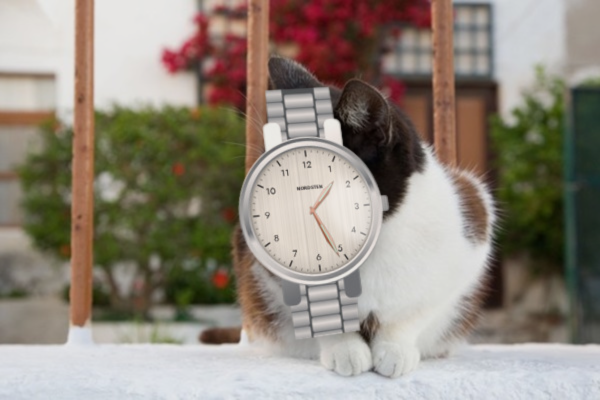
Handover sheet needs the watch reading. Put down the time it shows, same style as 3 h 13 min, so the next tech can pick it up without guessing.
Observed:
1 h 26 min
